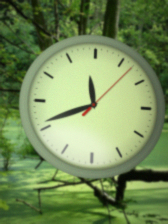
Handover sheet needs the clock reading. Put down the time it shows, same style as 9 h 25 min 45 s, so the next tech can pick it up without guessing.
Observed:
11 h 41 min 07 s
